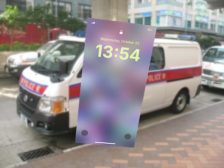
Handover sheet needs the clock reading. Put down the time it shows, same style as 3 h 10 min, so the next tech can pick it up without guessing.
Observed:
13 h 54 min
